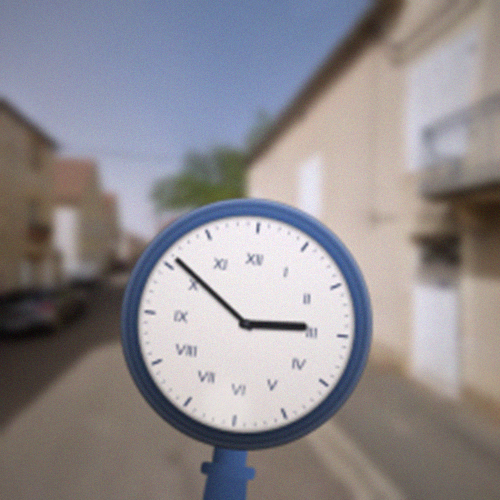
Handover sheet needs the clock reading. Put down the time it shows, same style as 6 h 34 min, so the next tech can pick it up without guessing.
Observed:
2 h 51 min
